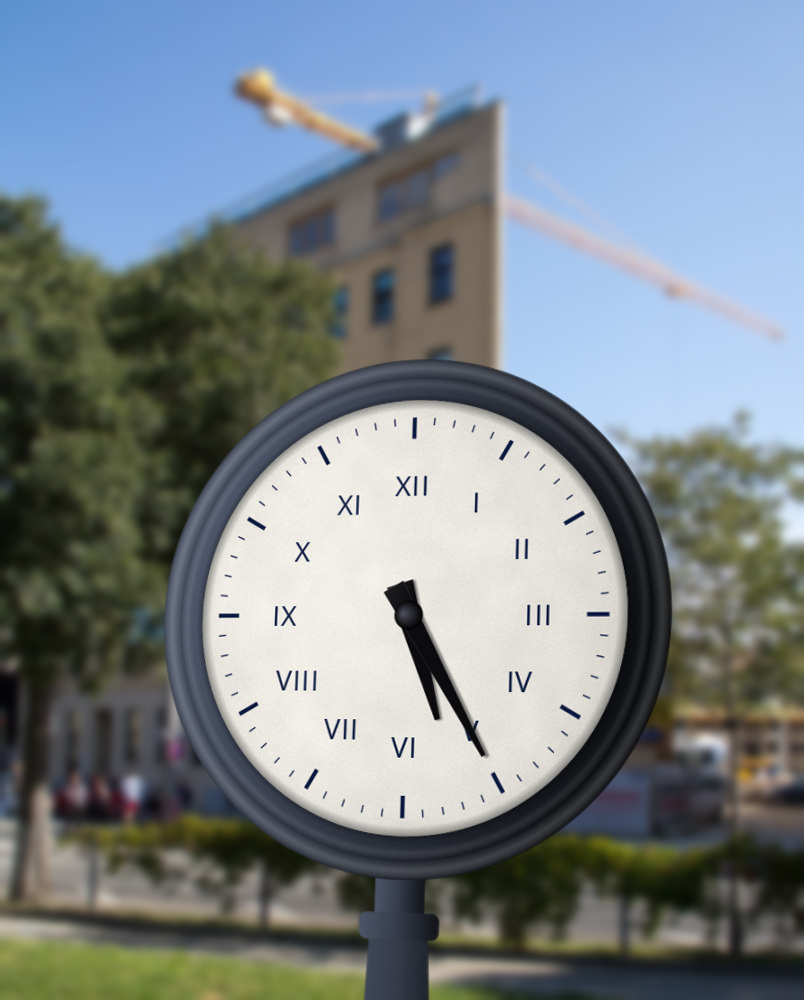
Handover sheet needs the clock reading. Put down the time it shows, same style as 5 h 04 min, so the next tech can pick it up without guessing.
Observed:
5 h 25 min
